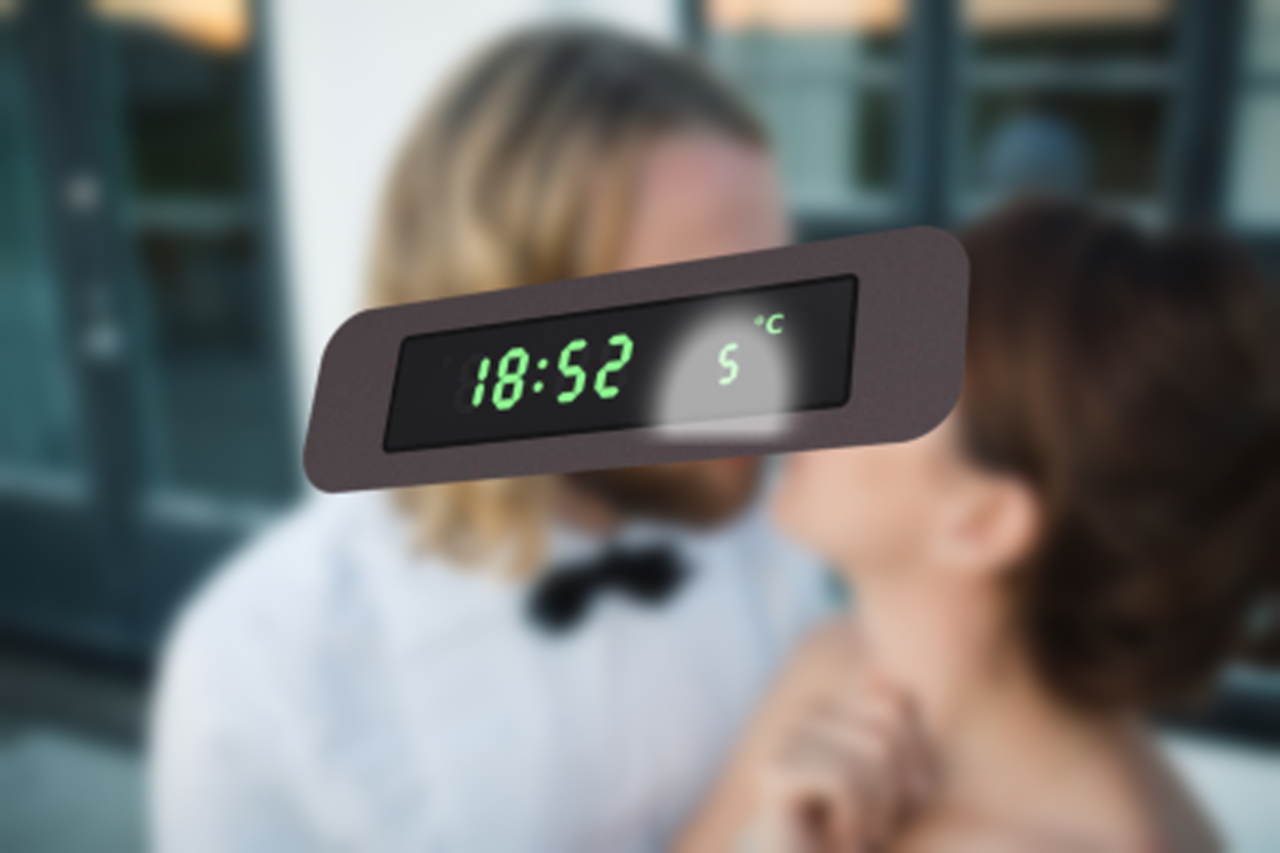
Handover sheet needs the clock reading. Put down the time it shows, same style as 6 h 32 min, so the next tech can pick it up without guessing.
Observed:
18 h 52 min
